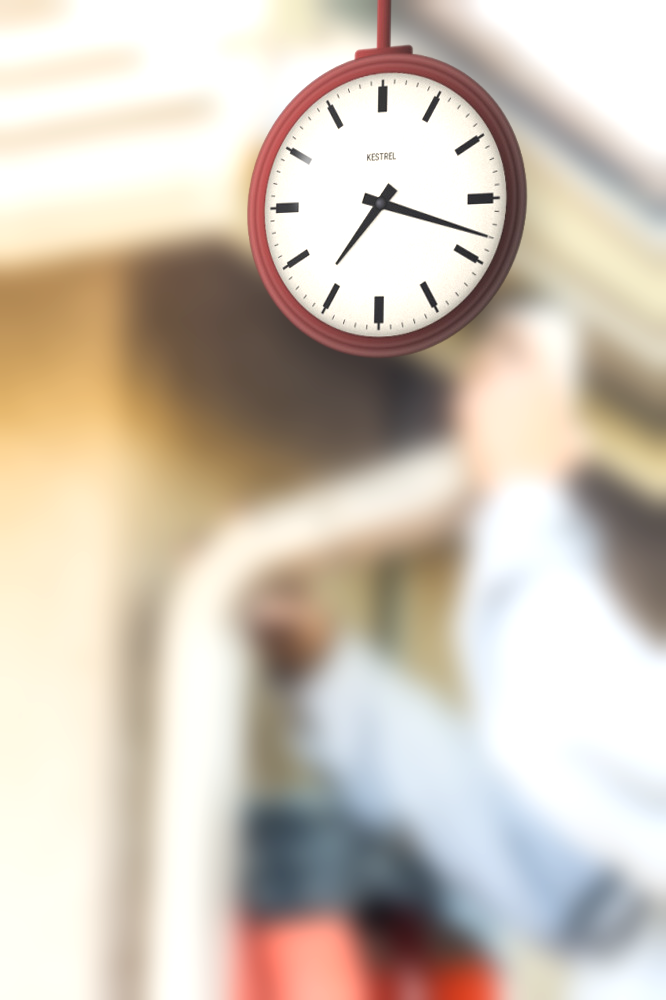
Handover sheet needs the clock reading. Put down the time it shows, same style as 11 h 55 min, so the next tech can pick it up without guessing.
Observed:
7 h 18 min
